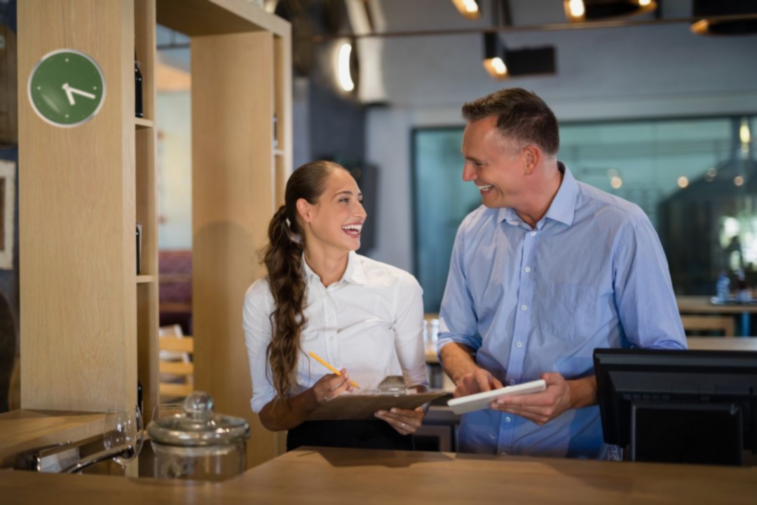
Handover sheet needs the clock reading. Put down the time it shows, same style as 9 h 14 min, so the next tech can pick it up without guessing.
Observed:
5 h 18 min
